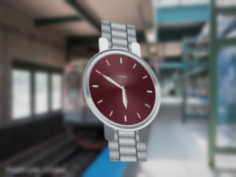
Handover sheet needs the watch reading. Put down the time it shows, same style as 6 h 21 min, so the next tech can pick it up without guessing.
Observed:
5 h 50 min
